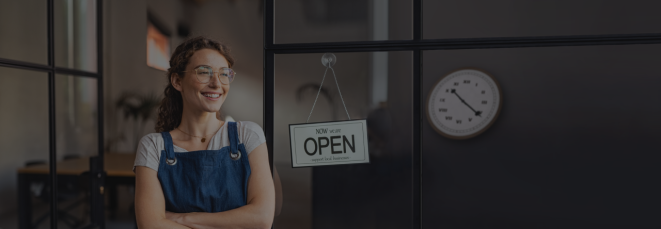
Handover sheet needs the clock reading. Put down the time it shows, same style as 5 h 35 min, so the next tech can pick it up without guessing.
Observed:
10 h 21 min
